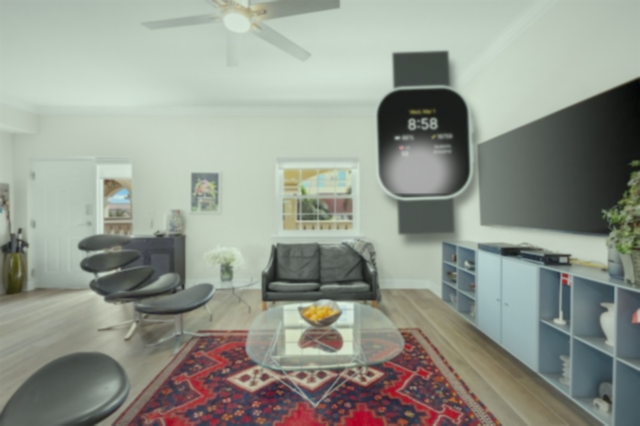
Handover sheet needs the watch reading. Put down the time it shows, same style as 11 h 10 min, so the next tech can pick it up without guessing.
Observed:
8 h 58 min
